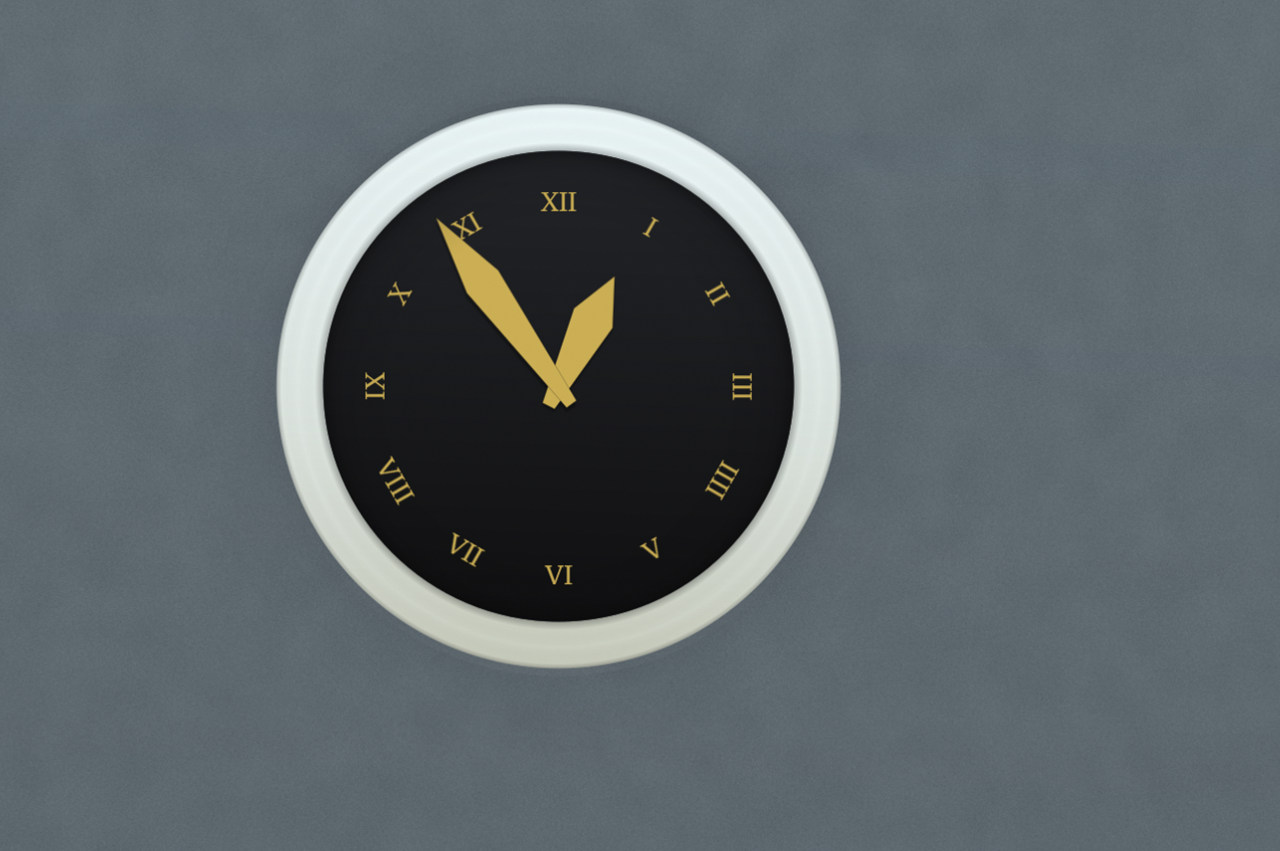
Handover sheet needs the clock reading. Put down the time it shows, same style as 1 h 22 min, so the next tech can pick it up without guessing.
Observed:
12 h 54 min
